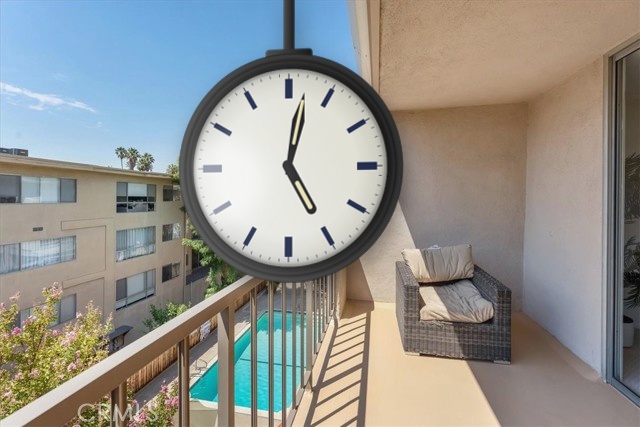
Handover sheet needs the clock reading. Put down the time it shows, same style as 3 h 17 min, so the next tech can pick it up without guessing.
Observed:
5 h 02 min
